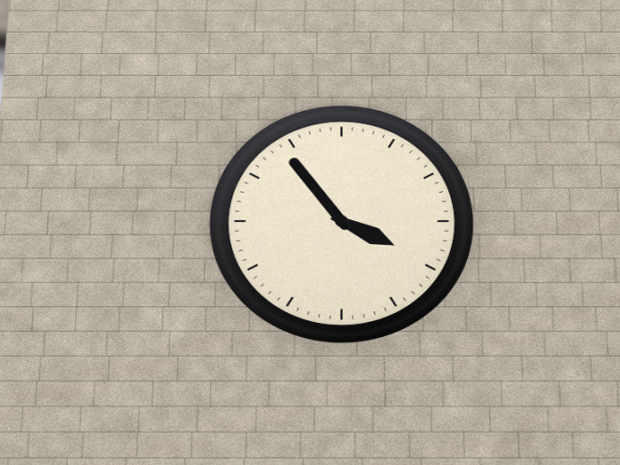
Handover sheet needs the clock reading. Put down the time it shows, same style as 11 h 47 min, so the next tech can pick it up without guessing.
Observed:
3 h 54 min
